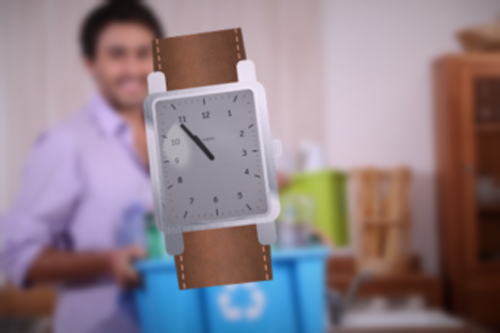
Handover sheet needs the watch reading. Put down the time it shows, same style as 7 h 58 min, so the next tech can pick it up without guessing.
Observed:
10 h 54 min
